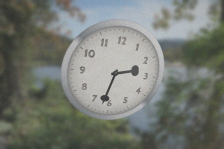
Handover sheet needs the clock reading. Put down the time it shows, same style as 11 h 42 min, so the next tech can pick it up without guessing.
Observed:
2 h 32 min
